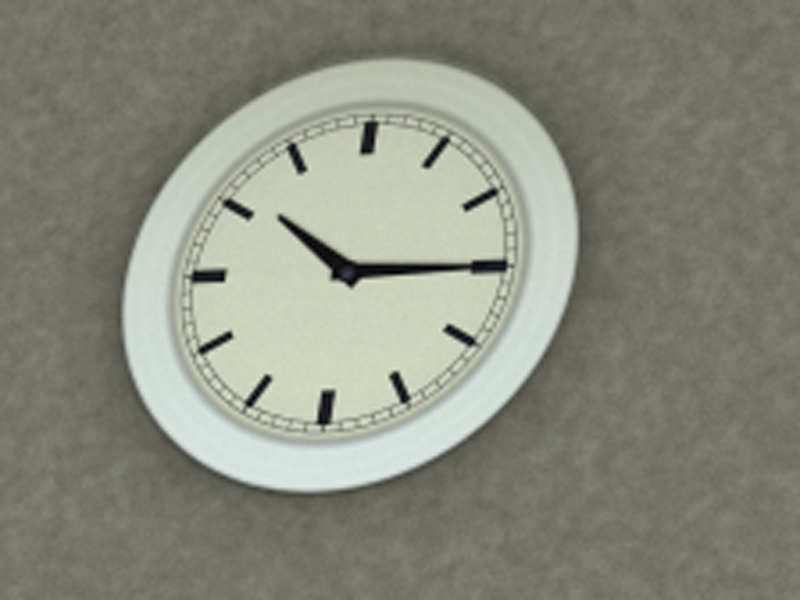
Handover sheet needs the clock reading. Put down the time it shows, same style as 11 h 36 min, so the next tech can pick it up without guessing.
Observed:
10 h 15 min
